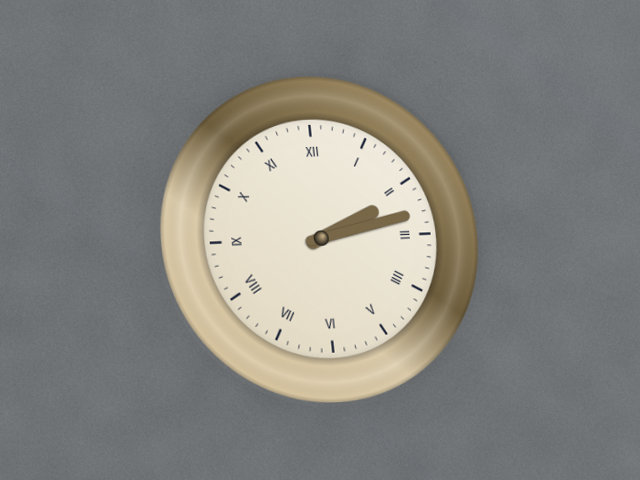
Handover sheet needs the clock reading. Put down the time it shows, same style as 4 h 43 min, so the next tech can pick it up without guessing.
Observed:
2 h 13 min
